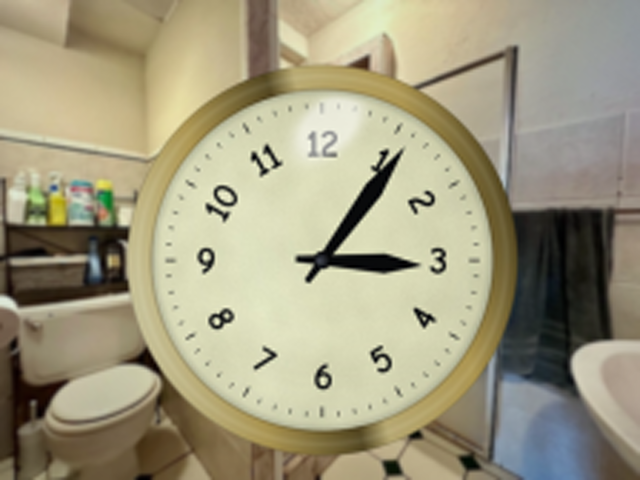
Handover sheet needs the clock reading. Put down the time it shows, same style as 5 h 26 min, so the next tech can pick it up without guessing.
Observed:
3 h 06 min
